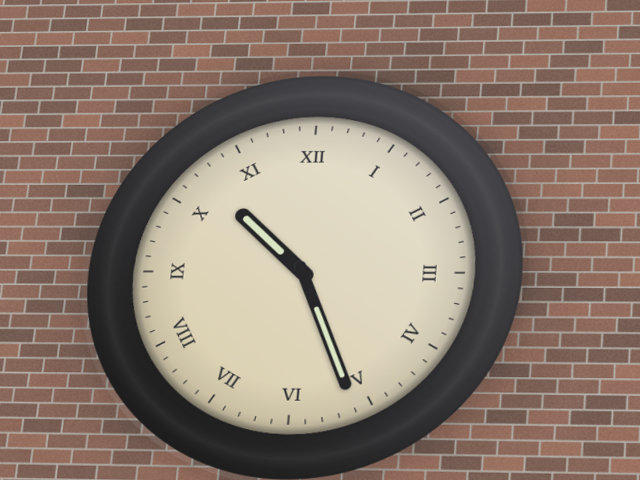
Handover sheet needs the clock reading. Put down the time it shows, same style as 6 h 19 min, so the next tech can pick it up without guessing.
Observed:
10 h 26 min
